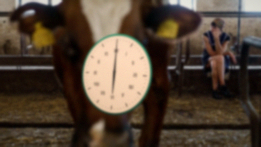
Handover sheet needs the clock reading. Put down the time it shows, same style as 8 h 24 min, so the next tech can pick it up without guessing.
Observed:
6 h 00 min
